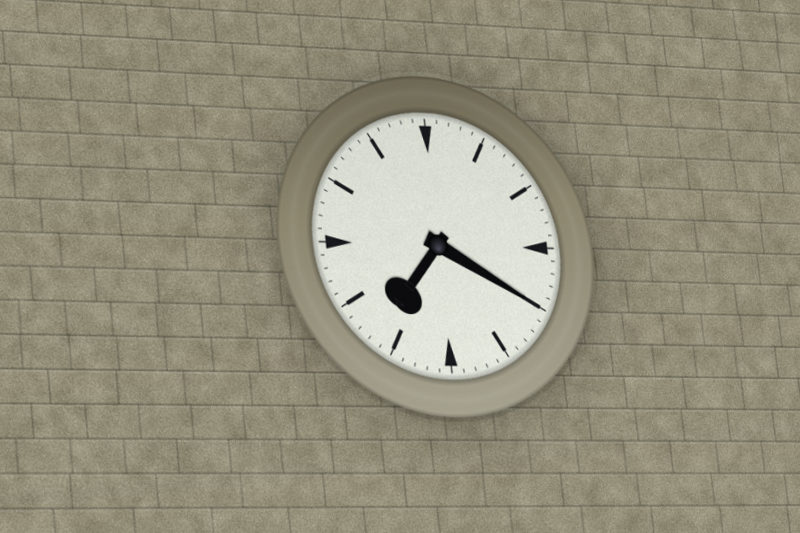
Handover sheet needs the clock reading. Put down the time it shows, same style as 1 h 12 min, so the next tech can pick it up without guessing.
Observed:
7 h 20 min
